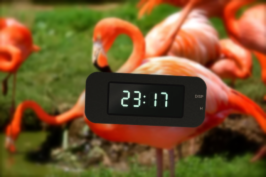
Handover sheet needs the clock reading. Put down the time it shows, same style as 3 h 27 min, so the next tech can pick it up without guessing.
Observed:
23 h 17 min
